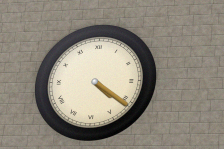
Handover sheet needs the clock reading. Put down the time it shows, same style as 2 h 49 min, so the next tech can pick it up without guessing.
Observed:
4 h 21 min
